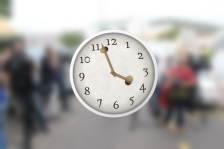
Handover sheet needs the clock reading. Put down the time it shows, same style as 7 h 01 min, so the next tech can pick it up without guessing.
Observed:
3 h 57 min
